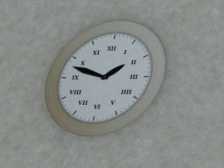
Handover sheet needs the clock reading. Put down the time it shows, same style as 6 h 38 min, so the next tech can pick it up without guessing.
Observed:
1 h 48 min
